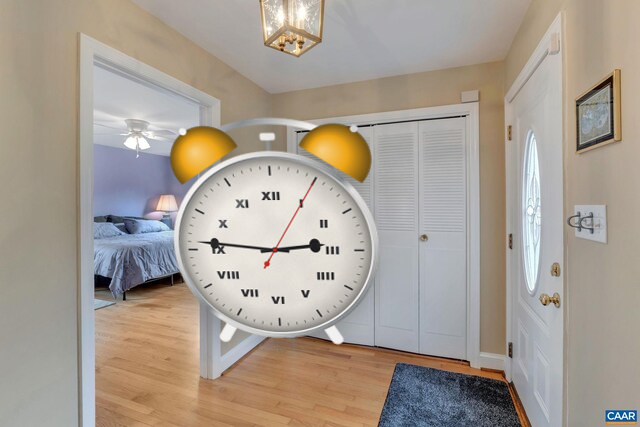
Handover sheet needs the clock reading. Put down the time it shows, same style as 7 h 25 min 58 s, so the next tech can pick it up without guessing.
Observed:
2 h 46 min 05 s
